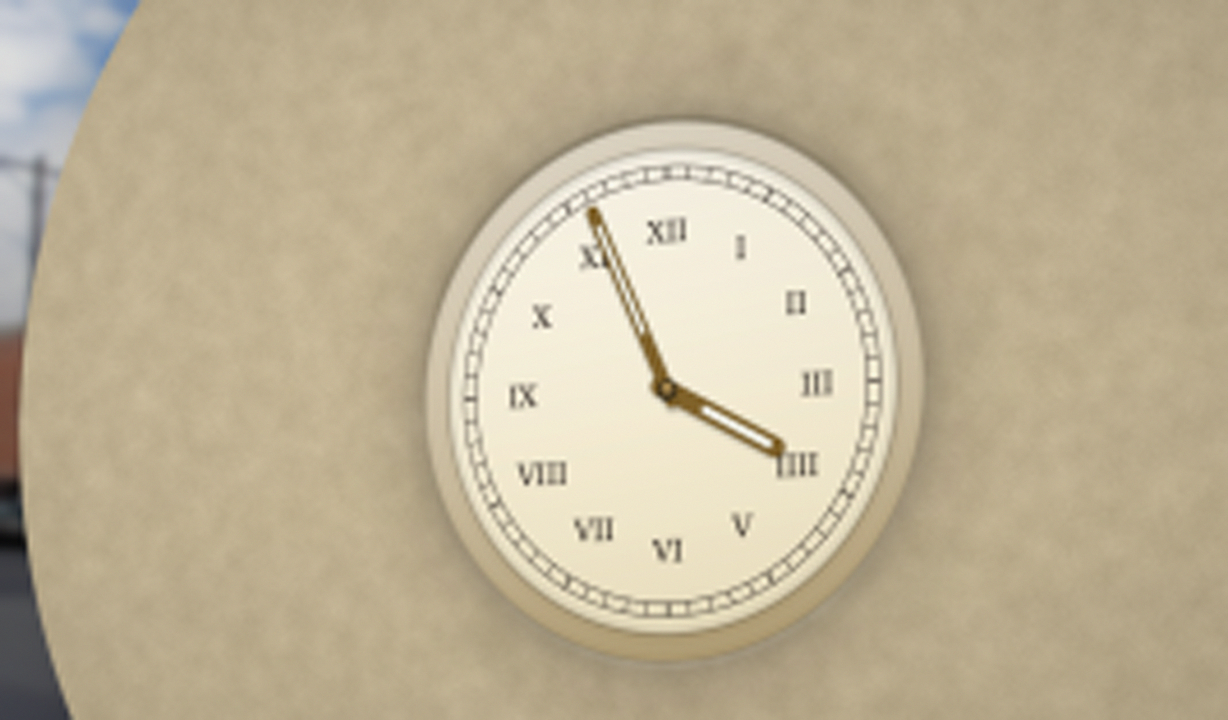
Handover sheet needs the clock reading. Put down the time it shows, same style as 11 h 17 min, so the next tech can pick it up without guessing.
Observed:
3 h 56 min
